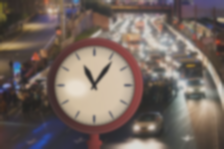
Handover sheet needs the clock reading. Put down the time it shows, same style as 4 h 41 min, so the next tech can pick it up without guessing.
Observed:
11 h 06 min
